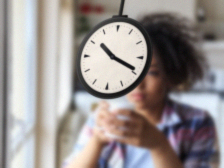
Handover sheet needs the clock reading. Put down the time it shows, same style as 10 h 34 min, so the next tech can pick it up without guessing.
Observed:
10 h 19 min
